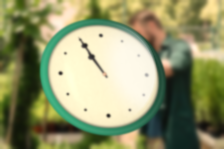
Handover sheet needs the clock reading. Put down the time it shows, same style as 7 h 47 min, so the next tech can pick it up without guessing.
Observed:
10 h 55 min
